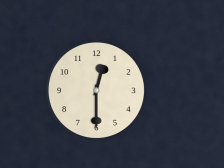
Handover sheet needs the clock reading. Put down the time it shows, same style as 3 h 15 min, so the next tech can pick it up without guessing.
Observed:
12 h 30 min
